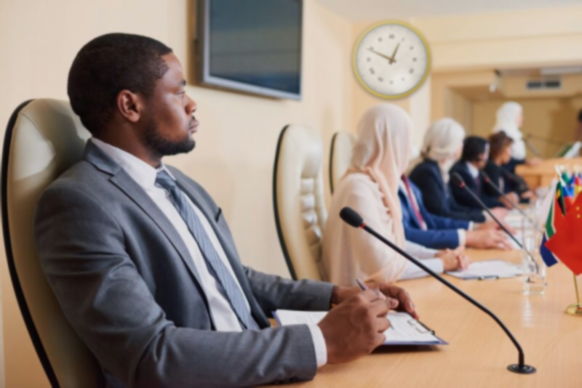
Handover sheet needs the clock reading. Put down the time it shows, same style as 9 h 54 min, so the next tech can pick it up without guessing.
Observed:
12 h 49 min
